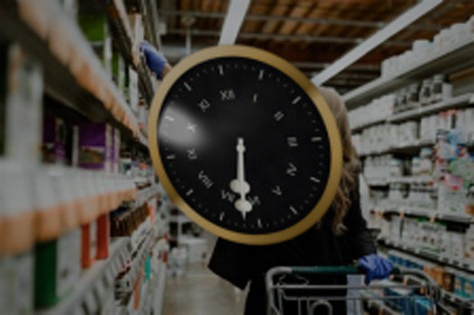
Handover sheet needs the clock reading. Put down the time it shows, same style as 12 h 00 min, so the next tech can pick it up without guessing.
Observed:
6 h 32 min
